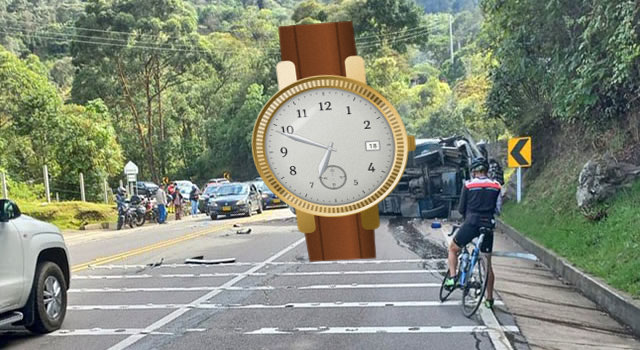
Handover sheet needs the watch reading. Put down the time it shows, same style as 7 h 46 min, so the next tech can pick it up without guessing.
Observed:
6 h 49 min
